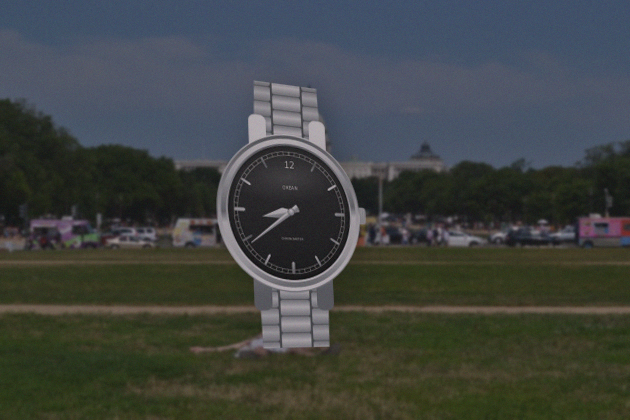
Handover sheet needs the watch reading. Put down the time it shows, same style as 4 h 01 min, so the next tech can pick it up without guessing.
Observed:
8 h 39 min
